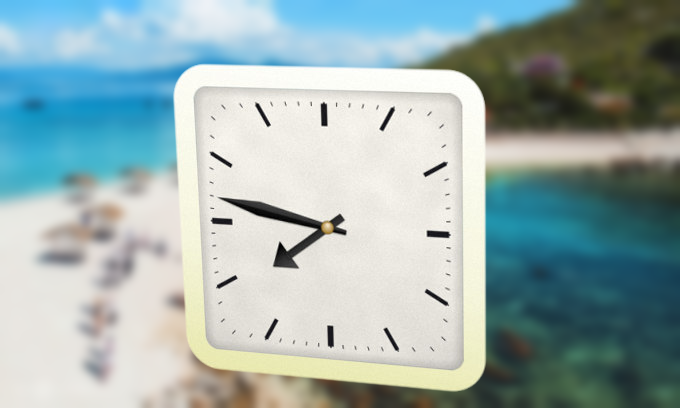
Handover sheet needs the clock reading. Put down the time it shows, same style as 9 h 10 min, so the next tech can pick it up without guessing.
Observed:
7 h 47 min
